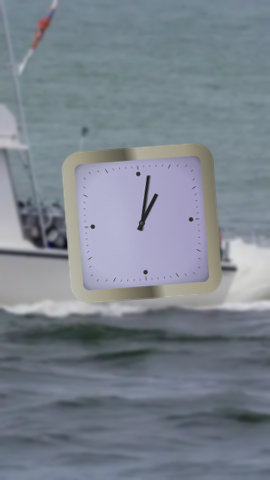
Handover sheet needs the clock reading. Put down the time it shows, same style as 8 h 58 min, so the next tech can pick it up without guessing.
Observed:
1 h 02 min
